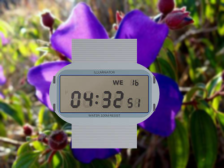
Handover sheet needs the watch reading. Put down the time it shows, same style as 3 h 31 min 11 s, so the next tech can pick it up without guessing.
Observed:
4 h 32 min 51 s
